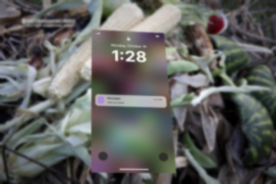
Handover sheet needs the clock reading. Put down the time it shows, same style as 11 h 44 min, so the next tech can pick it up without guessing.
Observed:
1 h 28 min
